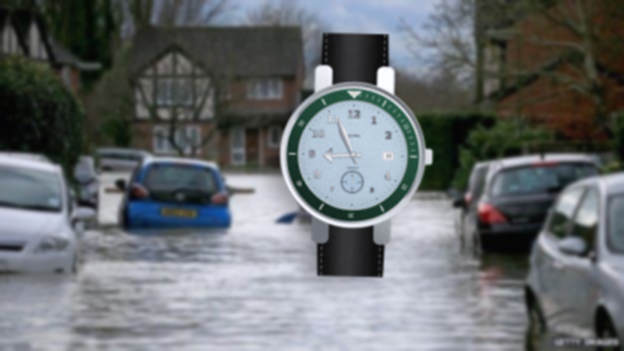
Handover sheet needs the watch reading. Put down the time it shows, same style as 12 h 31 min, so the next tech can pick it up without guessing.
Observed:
8 h 56 min
